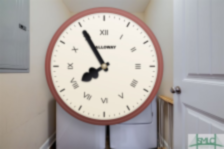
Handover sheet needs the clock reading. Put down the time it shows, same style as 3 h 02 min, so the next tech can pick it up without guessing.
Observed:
7 h 55 min
